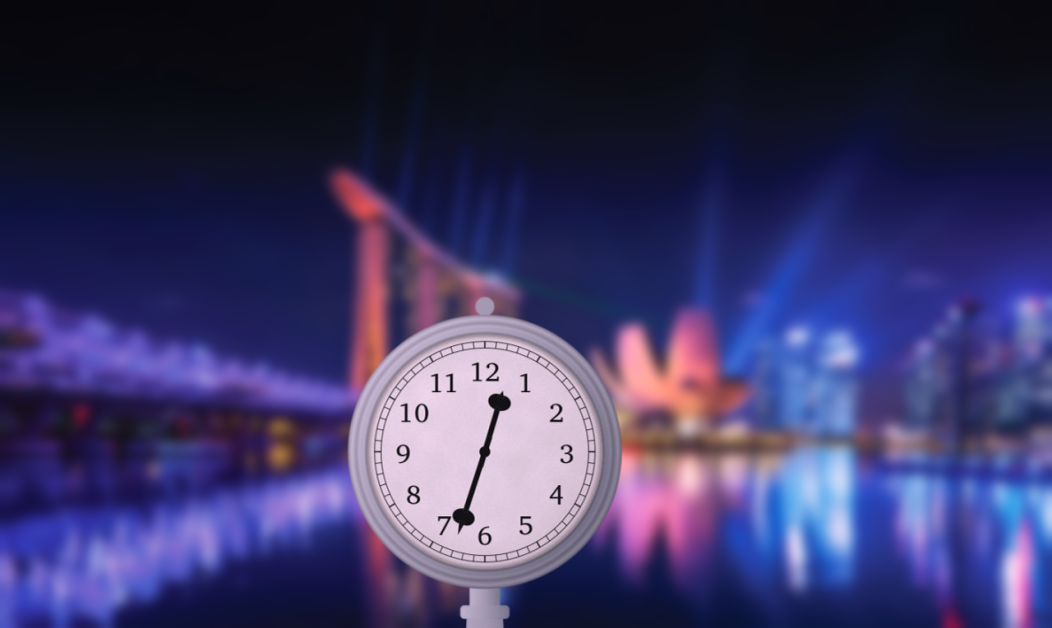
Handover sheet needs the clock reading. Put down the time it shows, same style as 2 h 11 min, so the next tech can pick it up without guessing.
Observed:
12 h 33 min
